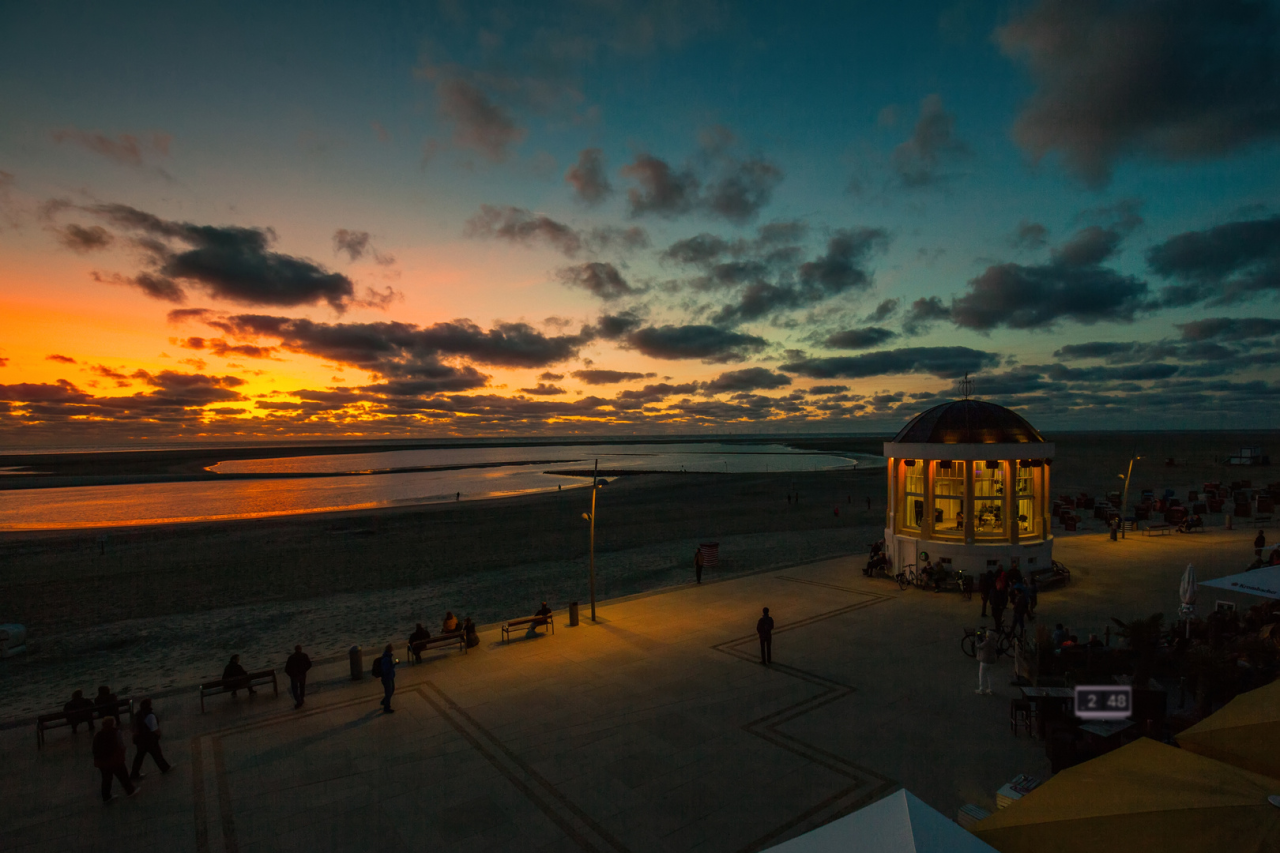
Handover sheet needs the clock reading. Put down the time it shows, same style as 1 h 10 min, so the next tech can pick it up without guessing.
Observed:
2 h 48 min
